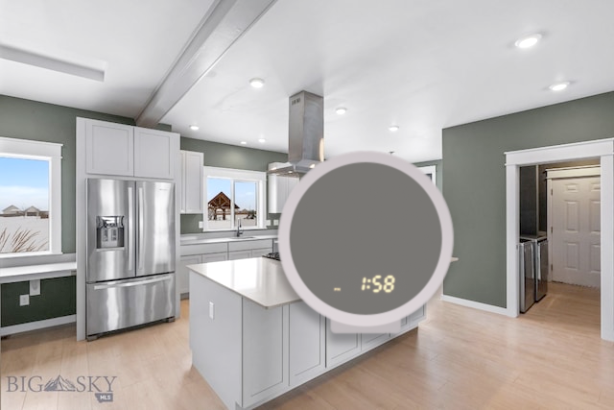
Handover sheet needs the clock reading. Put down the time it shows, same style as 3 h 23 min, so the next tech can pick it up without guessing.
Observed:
1 h 58 min
